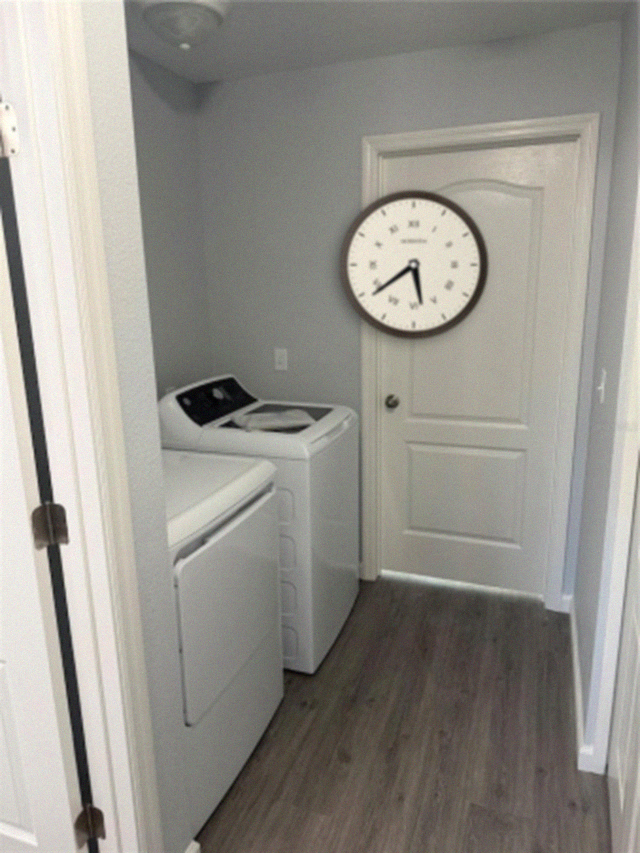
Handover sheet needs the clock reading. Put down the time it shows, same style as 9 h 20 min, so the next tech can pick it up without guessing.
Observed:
5 h 39 min
